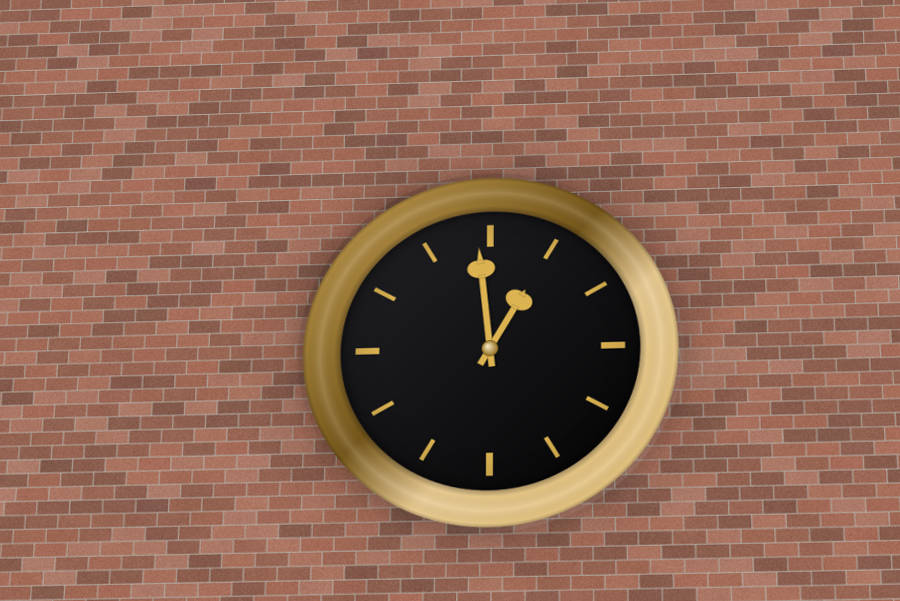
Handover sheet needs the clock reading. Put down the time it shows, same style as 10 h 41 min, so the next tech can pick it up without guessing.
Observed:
12 h 59 min
